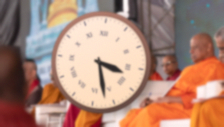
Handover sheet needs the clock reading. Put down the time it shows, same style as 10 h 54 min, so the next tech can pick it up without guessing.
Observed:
3 h 27 min
